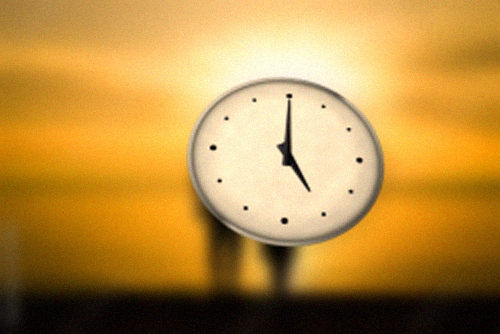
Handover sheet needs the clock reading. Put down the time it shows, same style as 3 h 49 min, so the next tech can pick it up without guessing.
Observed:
5 h 00 min
